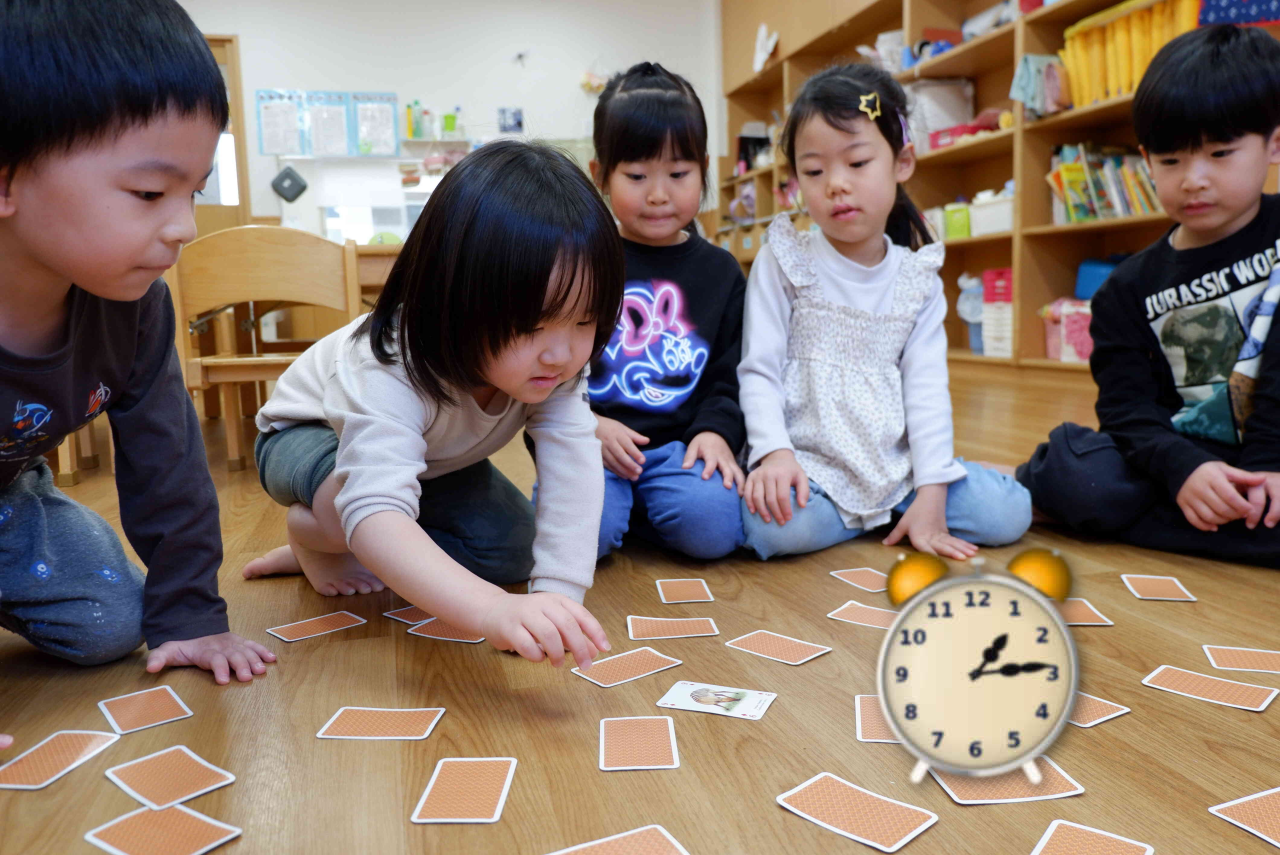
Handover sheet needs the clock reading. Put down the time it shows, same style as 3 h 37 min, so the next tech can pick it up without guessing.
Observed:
1 h 14 min
